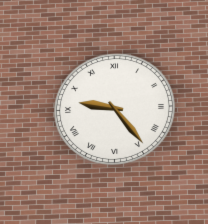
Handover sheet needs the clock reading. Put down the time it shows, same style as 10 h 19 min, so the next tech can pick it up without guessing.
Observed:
9 h 24 min
